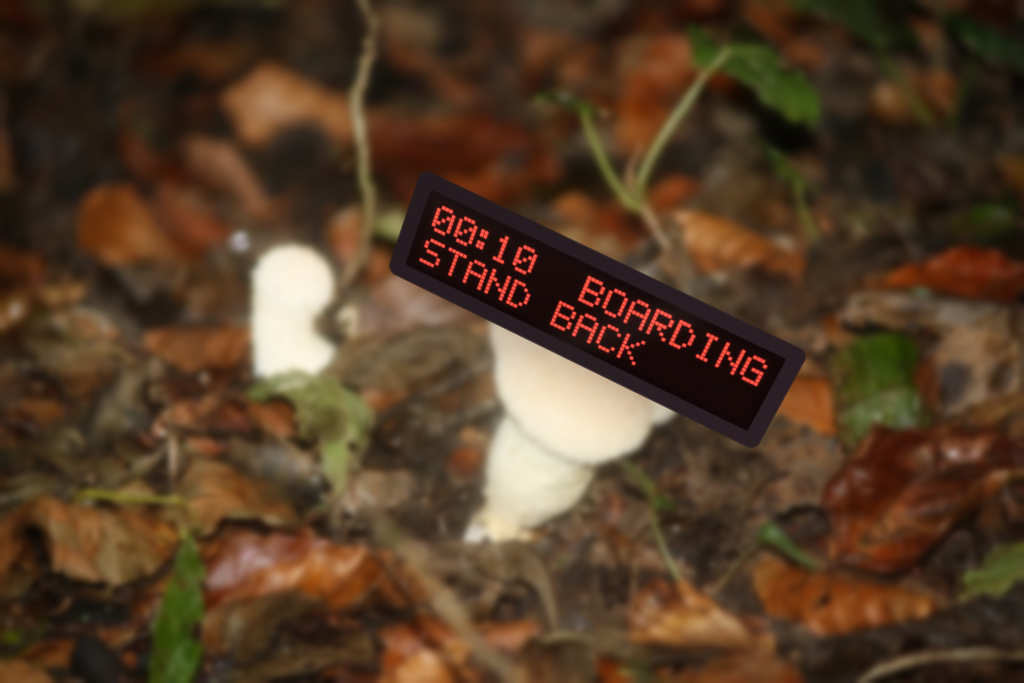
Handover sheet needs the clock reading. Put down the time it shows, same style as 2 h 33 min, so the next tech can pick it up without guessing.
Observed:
0 h 10 min
